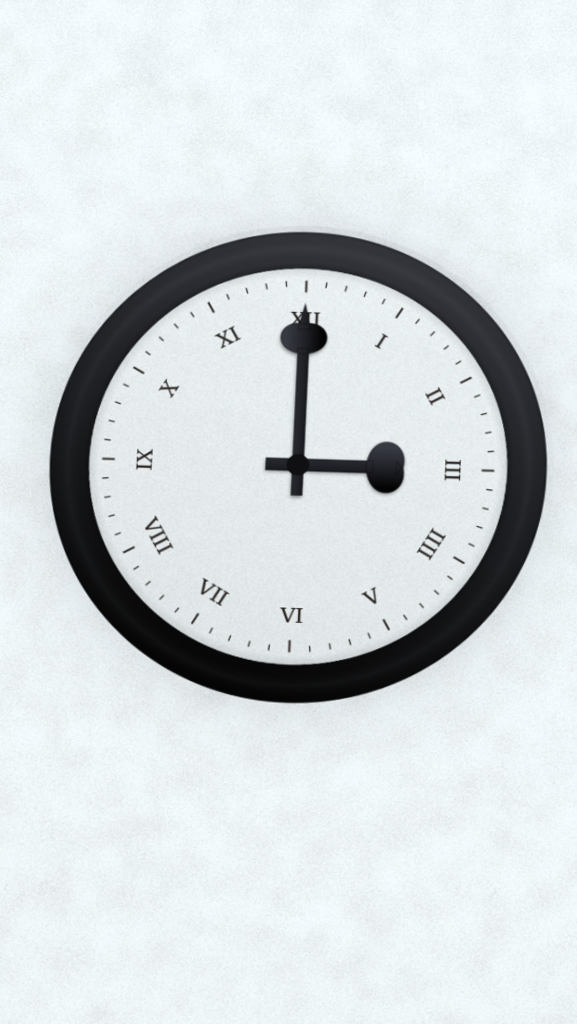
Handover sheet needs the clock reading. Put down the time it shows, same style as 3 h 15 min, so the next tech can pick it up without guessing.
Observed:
3 h 00 min
